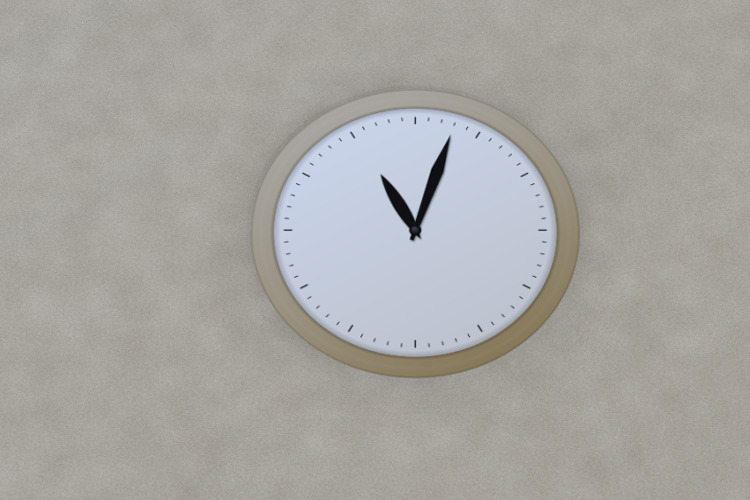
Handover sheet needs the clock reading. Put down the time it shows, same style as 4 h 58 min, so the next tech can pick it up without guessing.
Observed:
11 h 03 min
